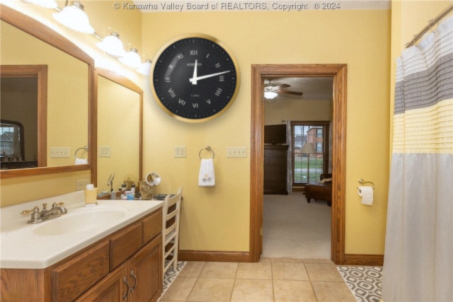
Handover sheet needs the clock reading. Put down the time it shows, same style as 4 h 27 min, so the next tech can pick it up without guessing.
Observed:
12 h 13 min
